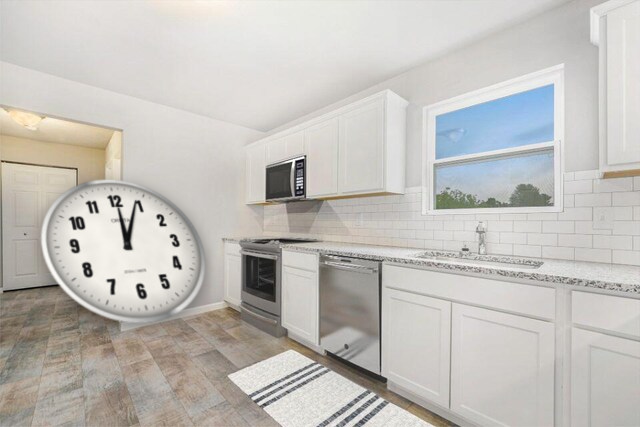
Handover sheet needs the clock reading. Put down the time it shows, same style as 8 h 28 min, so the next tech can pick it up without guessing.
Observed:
12 h 04 min
